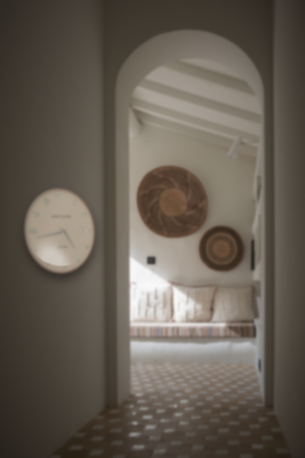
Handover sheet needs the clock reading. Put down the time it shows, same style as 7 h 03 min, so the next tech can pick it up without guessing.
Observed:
4 h 43 min
